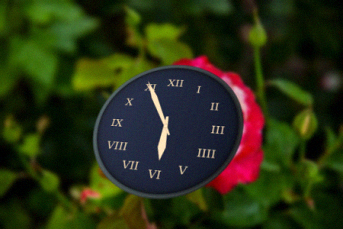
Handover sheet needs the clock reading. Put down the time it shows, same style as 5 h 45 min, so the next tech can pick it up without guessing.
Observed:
5 h 55 min
